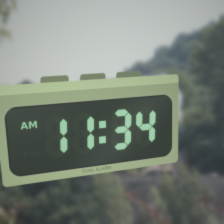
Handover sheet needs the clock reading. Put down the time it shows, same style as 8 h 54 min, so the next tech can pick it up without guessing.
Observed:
11 h 34 min
